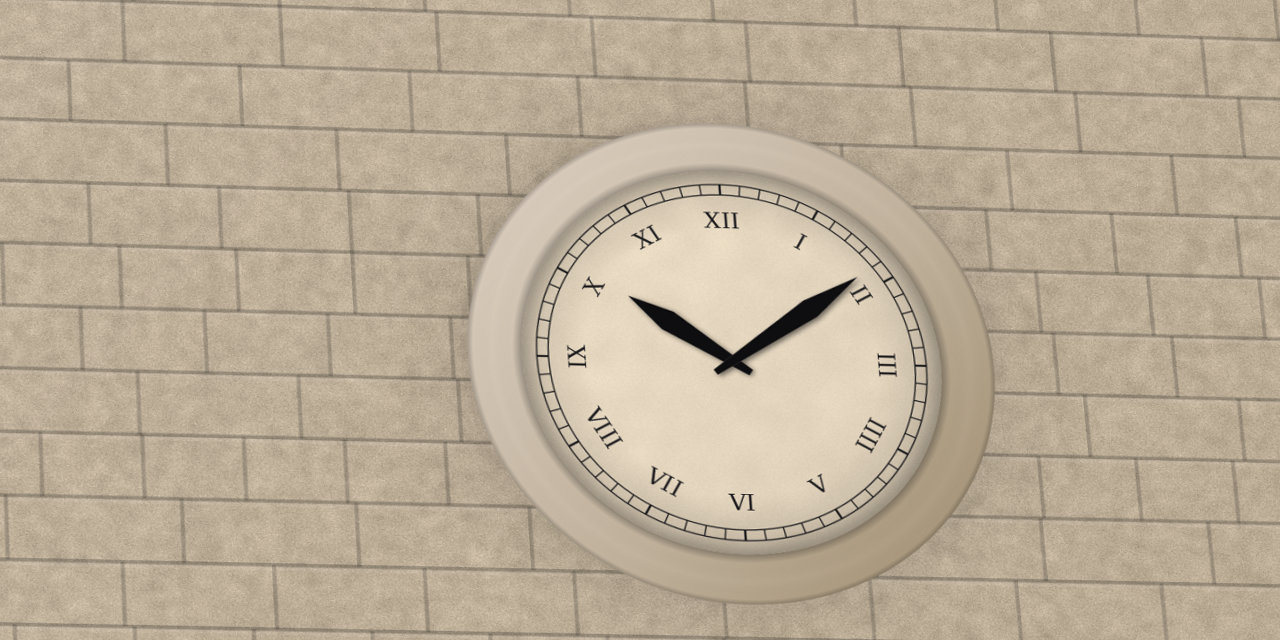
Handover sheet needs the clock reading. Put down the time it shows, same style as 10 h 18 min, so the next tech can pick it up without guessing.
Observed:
10 h 09 min
